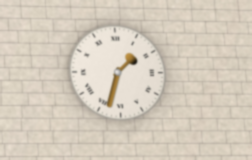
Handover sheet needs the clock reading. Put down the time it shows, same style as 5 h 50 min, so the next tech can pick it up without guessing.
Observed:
1 h 33 min
